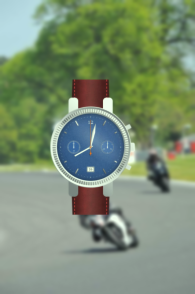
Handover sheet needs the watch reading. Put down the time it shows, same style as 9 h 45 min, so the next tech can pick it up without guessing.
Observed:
8 h 02 min
